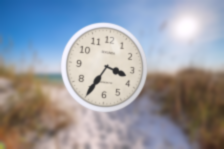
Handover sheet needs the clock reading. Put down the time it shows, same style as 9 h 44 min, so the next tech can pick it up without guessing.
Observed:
3 h 35 min
